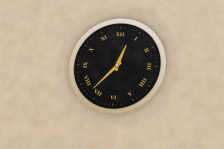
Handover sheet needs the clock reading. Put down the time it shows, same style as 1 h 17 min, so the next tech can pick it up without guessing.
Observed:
12 h 37 min
